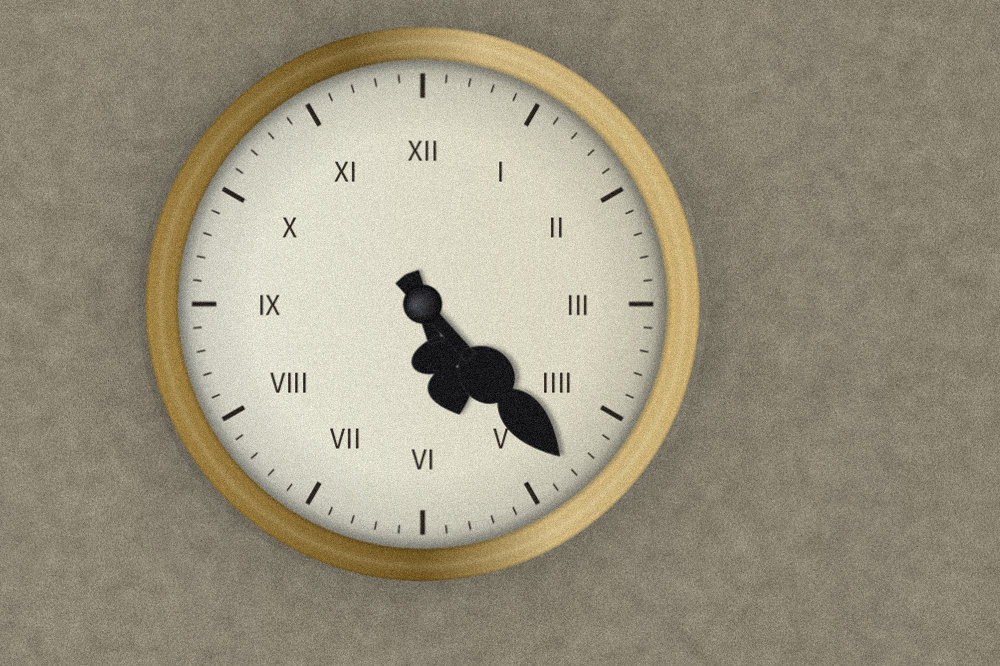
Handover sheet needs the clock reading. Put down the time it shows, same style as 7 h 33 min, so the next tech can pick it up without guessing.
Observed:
5 h 23 min
